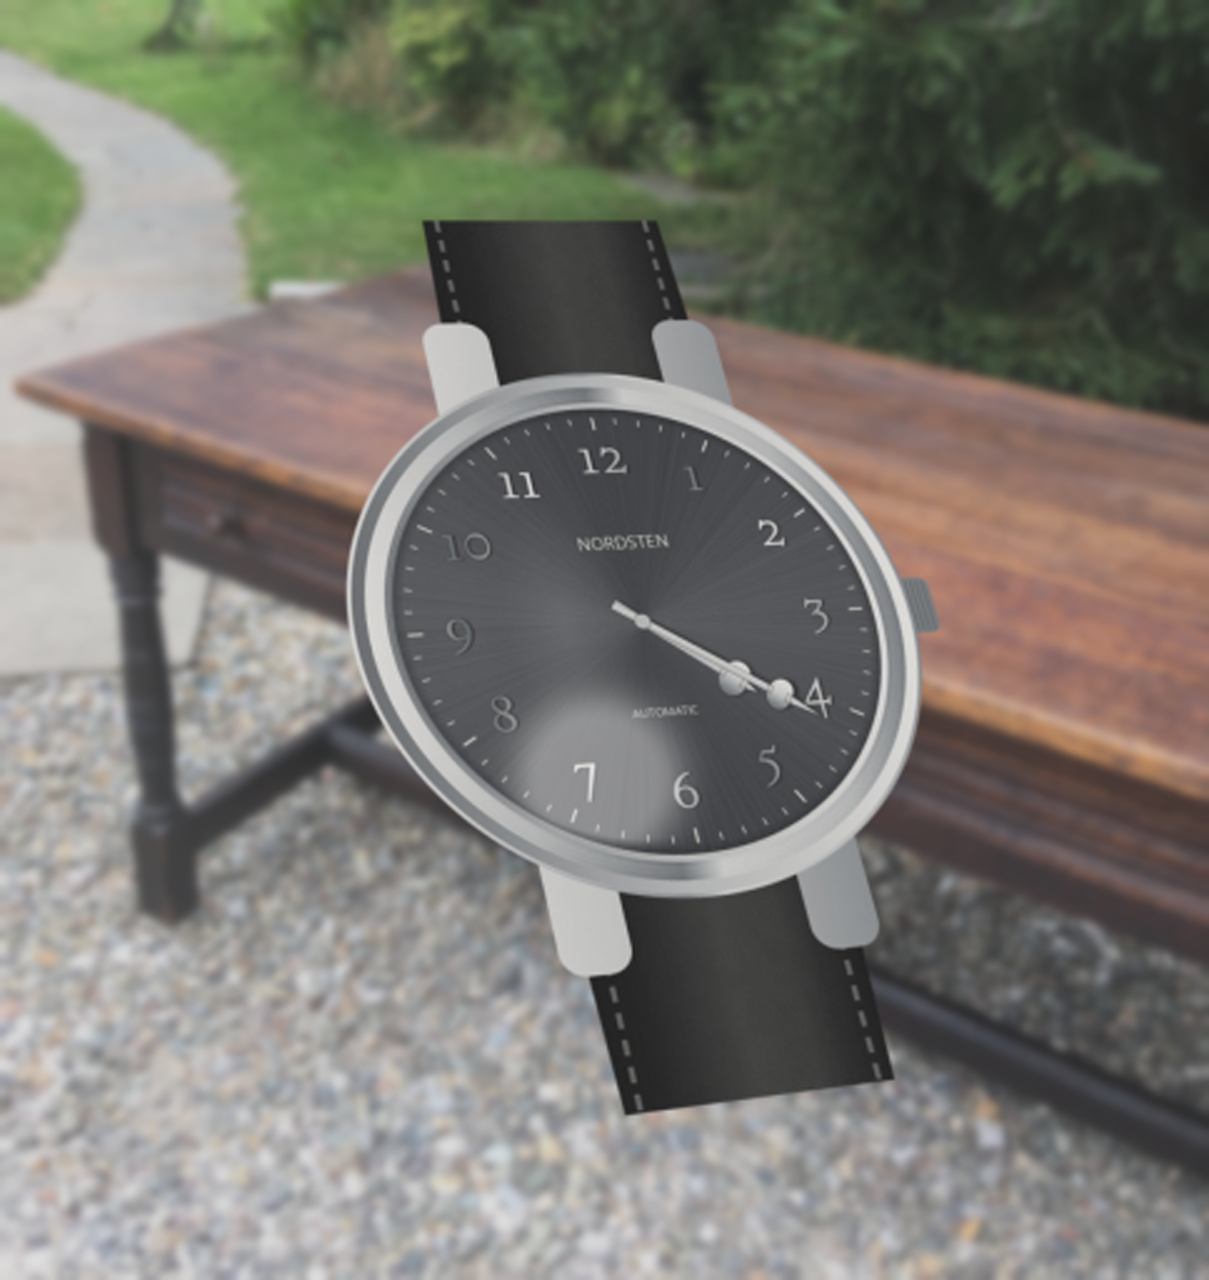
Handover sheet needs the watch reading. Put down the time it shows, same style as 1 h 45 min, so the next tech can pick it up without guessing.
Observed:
4 h 21 min
